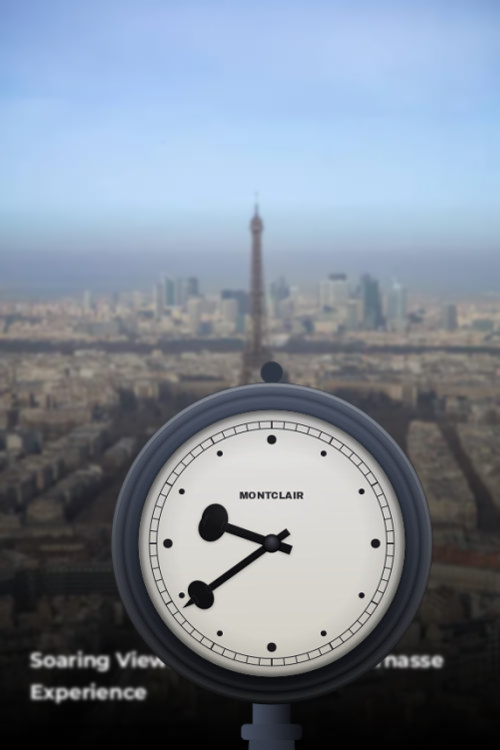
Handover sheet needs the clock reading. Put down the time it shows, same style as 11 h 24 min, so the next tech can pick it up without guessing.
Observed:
9 h 39 min
